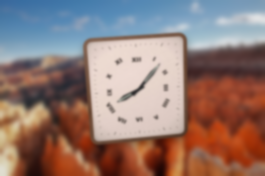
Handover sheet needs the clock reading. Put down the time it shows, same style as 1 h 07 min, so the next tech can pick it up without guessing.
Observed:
8 h 07 min
